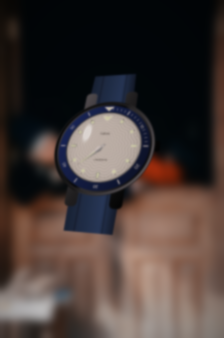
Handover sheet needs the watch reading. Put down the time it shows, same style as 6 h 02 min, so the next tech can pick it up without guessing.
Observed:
7 h 38 min
